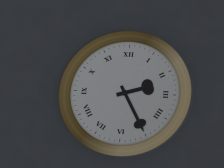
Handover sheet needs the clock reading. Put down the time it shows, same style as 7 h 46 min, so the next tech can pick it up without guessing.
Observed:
2 h 25 min
